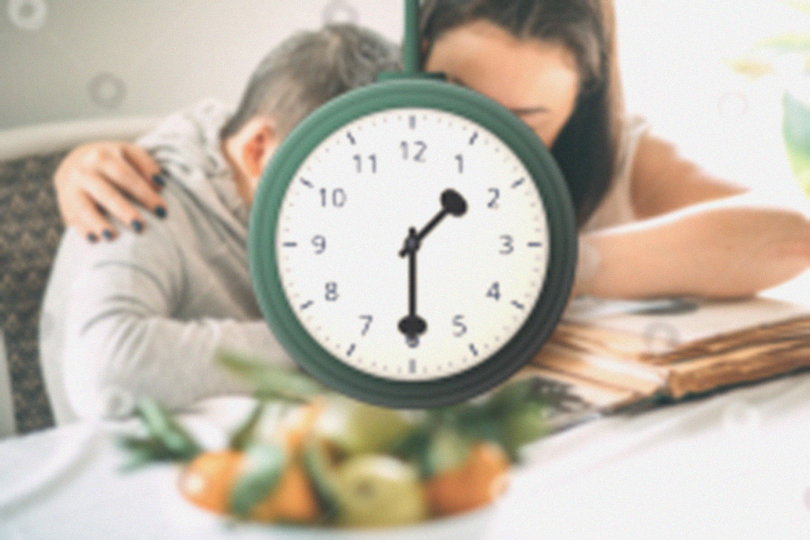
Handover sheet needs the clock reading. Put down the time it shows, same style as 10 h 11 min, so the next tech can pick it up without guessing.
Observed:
1 h 30 min
